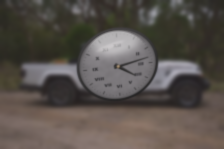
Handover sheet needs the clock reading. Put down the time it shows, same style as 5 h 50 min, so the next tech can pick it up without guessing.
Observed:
4 h 13 min
